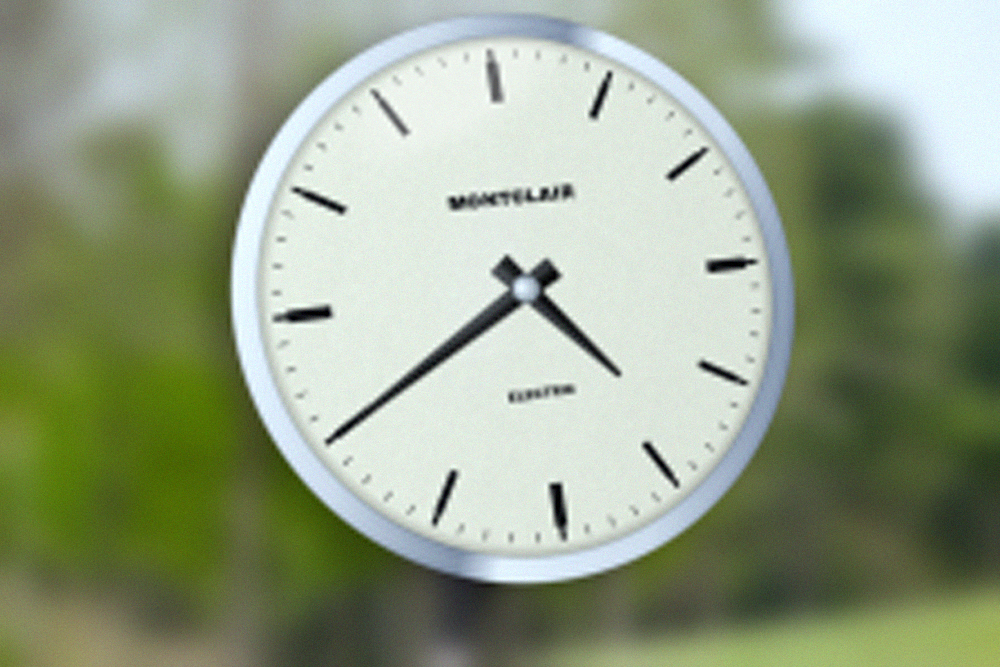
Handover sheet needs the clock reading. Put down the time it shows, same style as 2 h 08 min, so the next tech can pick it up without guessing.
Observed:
4 h 40 min
